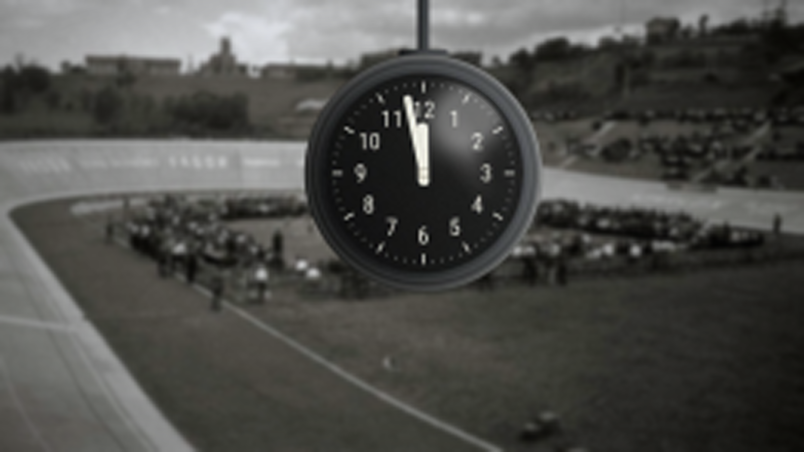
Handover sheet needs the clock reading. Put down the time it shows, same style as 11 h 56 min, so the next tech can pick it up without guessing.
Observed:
11 h 58 min
